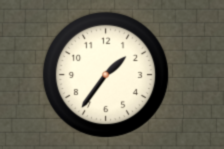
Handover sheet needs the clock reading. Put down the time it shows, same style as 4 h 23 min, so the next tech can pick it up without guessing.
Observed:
1 h 36 min
